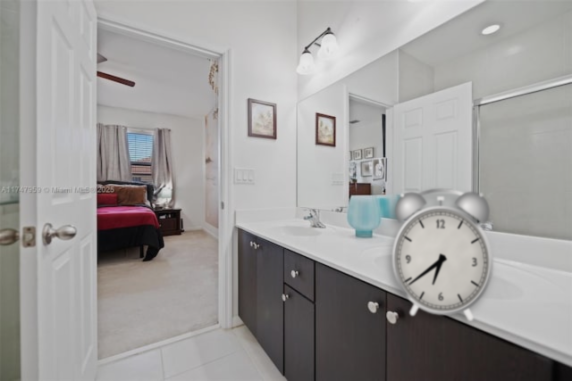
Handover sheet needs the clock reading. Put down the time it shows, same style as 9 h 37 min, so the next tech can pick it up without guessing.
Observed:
6 h 39 min
